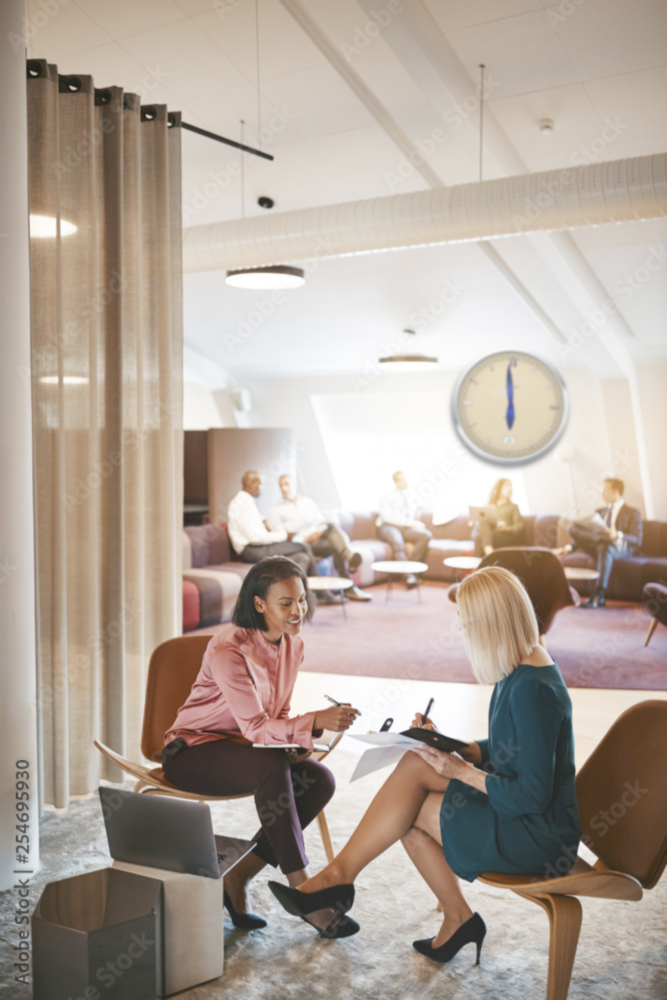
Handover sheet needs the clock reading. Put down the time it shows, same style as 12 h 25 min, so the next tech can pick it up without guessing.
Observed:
5 h 59 min
